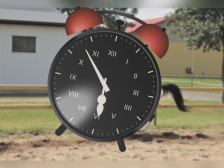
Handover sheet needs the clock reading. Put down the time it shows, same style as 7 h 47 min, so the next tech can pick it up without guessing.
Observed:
5 h 53 min
